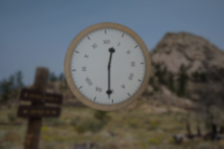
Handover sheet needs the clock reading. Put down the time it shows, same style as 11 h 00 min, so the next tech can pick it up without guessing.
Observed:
12 h 31 min
